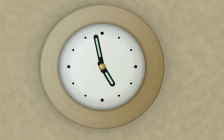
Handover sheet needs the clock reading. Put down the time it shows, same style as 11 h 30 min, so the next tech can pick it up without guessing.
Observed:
4 h 58 min
